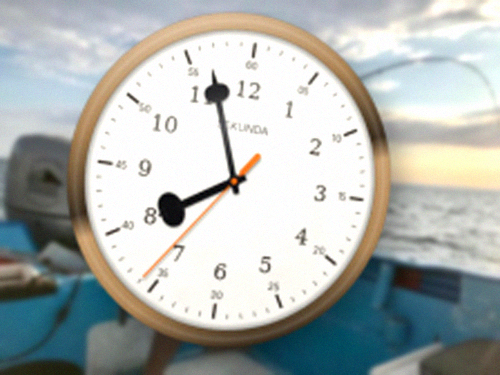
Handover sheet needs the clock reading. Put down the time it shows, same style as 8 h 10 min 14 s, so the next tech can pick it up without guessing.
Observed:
7 h 56 min 36 s
